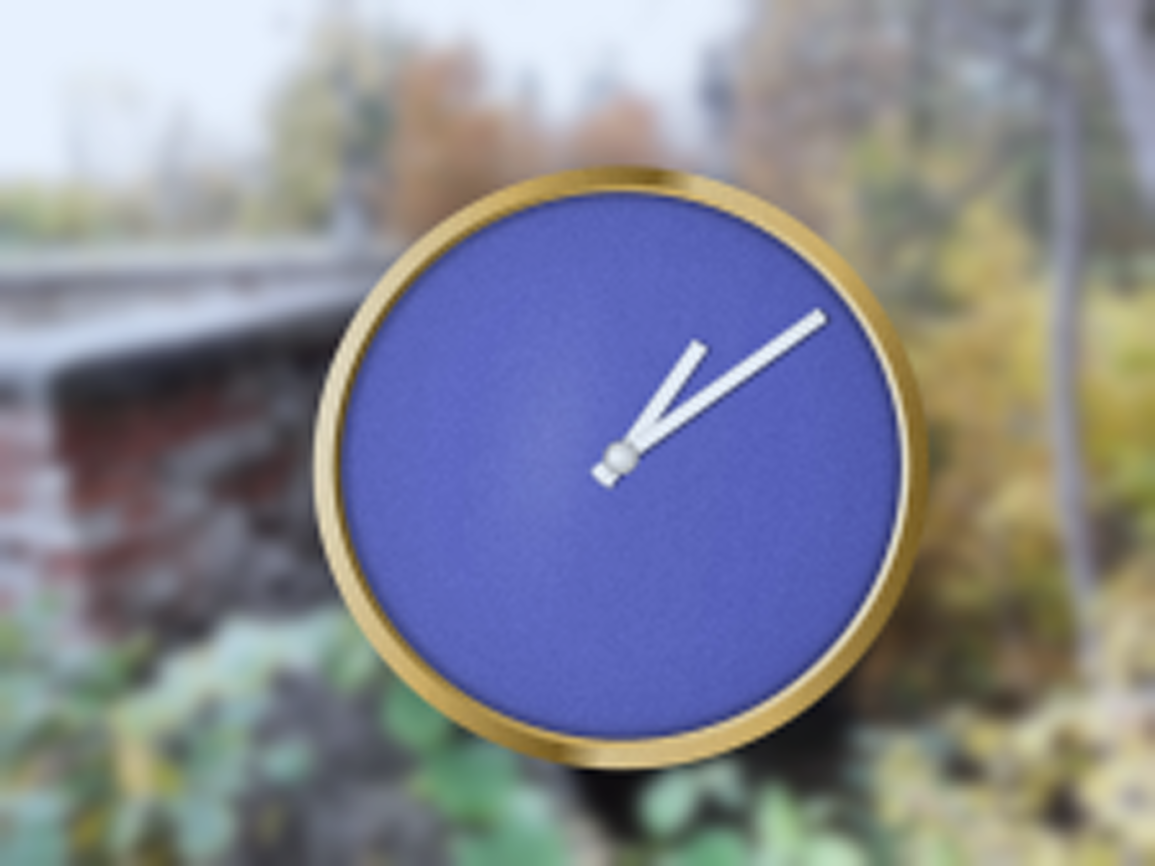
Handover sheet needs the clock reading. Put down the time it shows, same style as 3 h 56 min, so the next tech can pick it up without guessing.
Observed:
1 h 09 min
